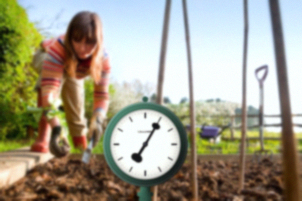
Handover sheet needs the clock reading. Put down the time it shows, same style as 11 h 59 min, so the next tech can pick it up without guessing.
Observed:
7 h 05 min
